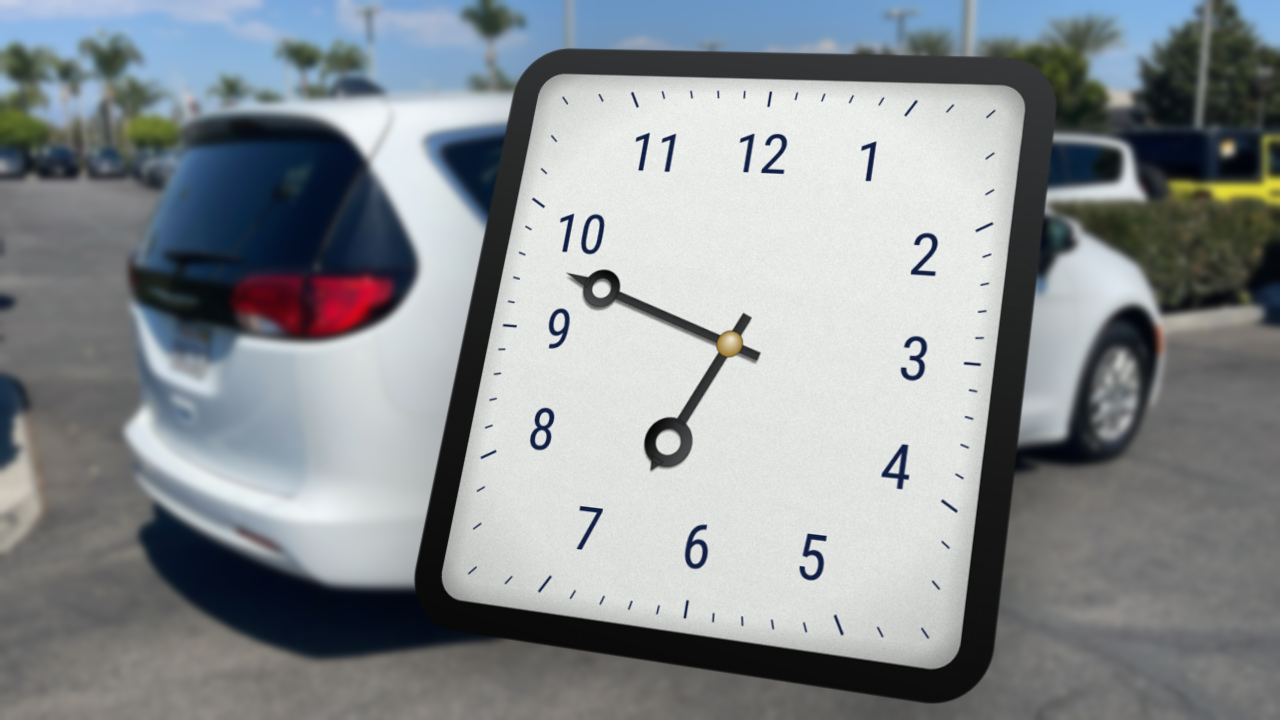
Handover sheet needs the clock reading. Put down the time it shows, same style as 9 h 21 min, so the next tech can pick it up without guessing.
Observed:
6 h 48 min
